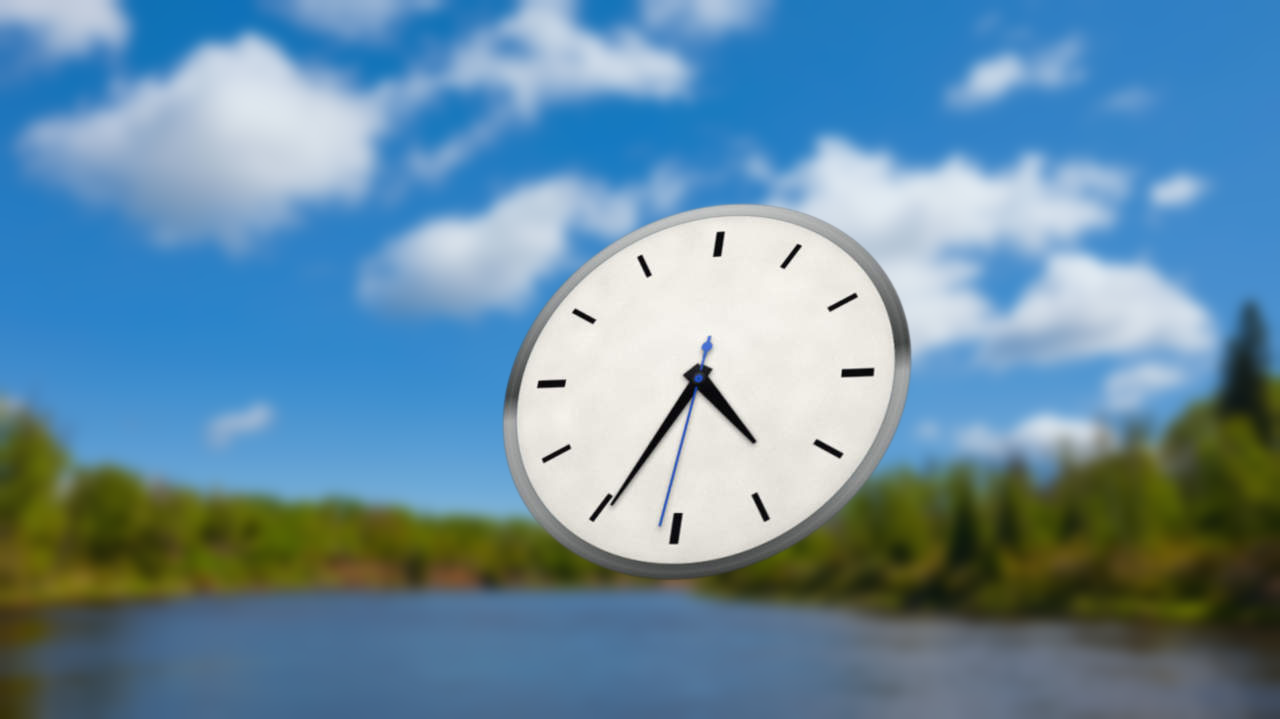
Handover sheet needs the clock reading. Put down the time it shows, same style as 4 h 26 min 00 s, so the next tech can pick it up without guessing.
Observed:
4 h 34 min 31 s
